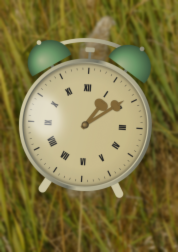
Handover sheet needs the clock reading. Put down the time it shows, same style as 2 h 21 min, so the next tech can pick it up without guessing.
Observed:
1 h 09 min
